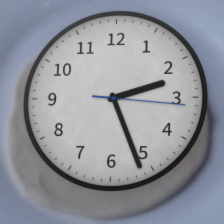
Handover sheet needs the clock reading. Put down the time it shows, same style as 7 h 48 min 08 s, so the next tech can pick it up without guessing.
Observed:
2 h 26 min 16 s
